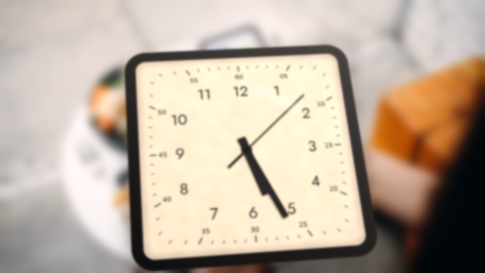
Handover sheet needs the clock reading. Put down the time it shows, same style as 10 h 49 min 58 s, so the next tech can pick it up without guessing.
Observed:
5 h 26 min 08 s
